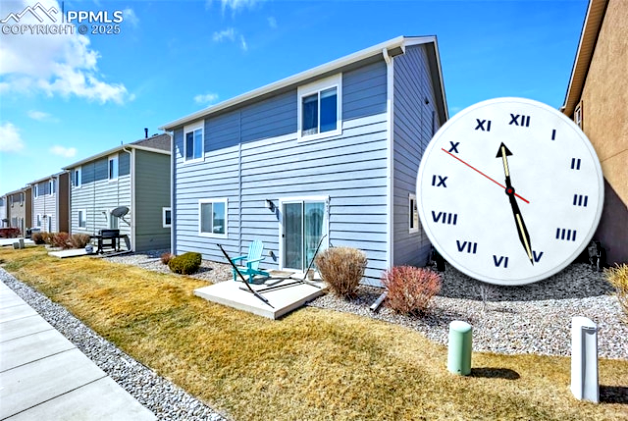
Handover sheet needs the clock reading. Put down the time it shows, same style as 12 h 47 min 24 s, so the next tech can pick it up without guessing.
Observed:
11 h 25 min 49 s
